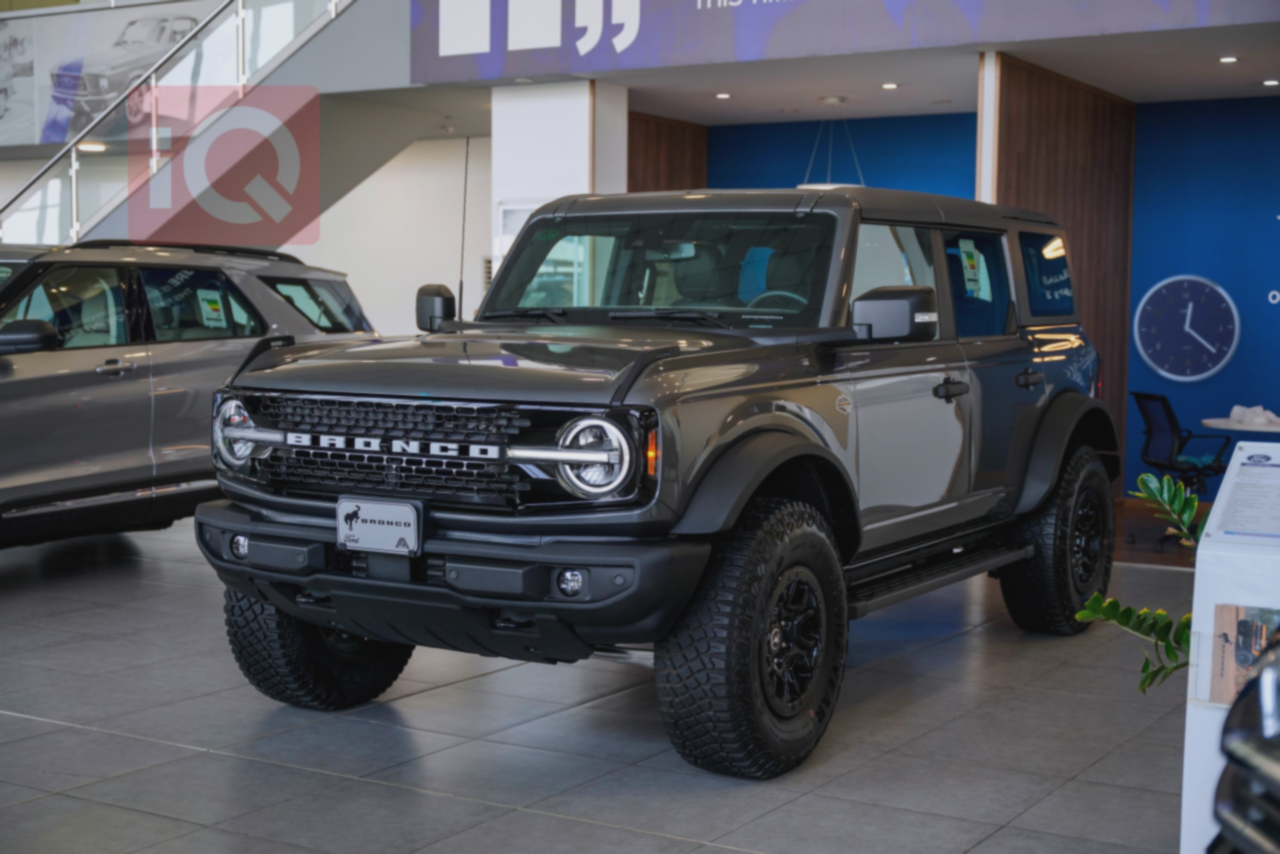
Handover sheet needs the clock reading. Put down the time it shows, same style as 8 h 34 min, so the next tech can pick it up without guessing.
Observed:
12 h 22 min
